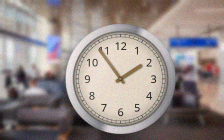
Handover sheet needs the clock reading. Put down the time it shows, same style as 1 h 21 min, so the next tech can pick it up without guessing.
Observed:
1 h 54 min
